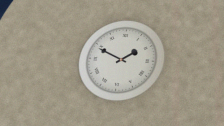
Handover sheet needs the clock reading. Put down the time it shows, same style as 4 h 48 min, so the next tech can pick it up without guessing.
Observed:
1 h 49 min
